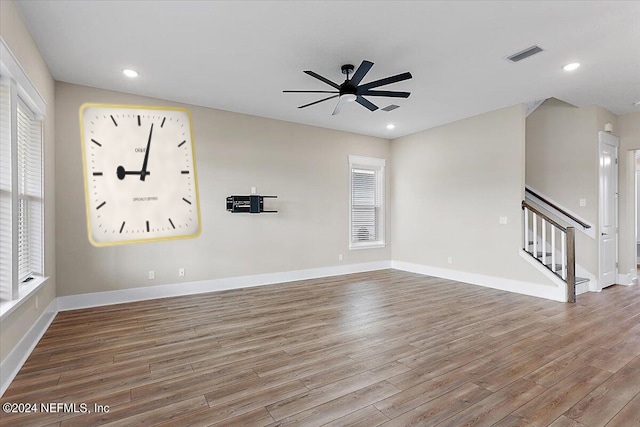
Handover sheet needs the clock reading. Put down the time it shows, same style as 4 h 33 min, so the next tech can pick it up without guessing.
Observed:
9 h 03 min
